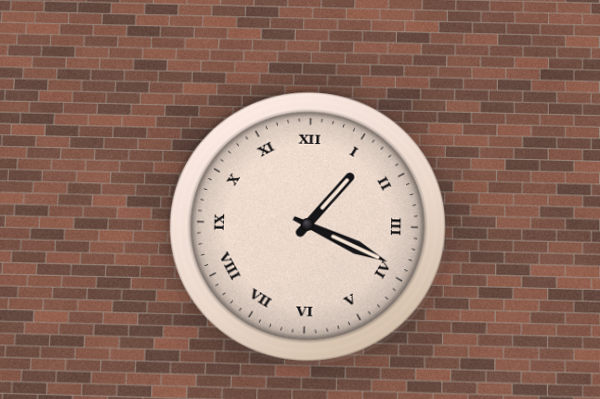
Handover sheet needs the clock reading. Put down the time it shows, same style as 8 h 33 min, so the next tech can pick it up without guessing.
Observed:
1 h 19 min
